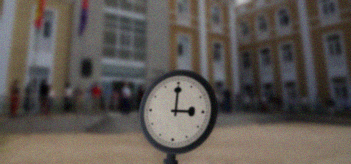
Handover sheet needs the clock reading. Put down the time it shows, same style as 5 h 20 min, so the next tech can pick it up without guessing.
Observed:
3 h 00 min
